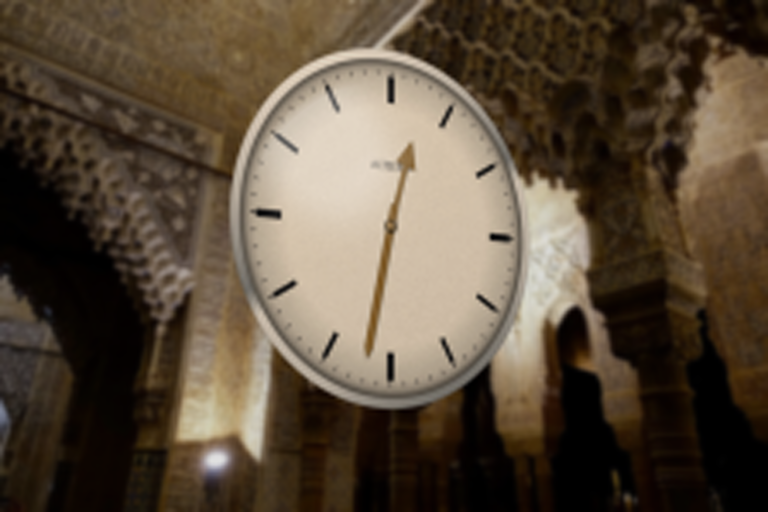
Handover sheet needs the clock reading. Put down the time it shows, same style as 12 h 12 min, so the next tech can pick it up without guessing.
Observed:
12 h 32 min
